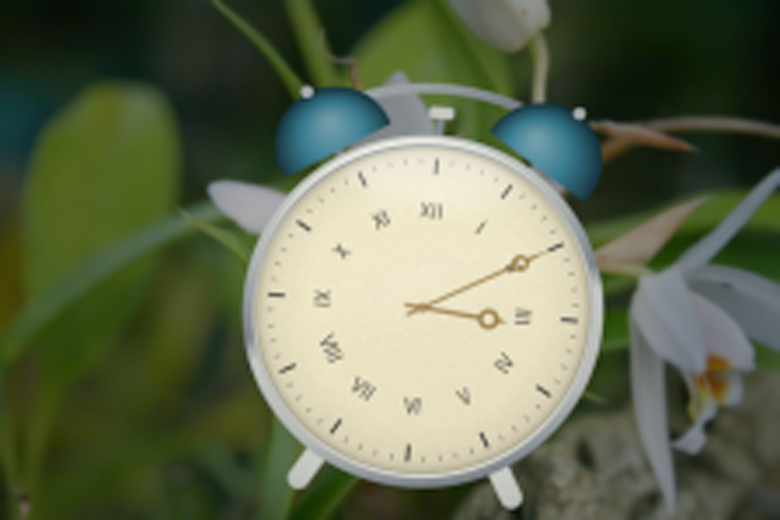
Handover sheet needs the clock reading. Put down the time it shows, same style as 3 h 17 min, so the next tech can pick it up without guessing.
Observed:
3 h 10 min
